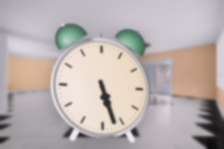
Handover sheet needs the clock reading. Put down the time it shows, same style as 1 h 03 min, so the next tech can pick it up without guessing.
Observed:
5 h 27 min
